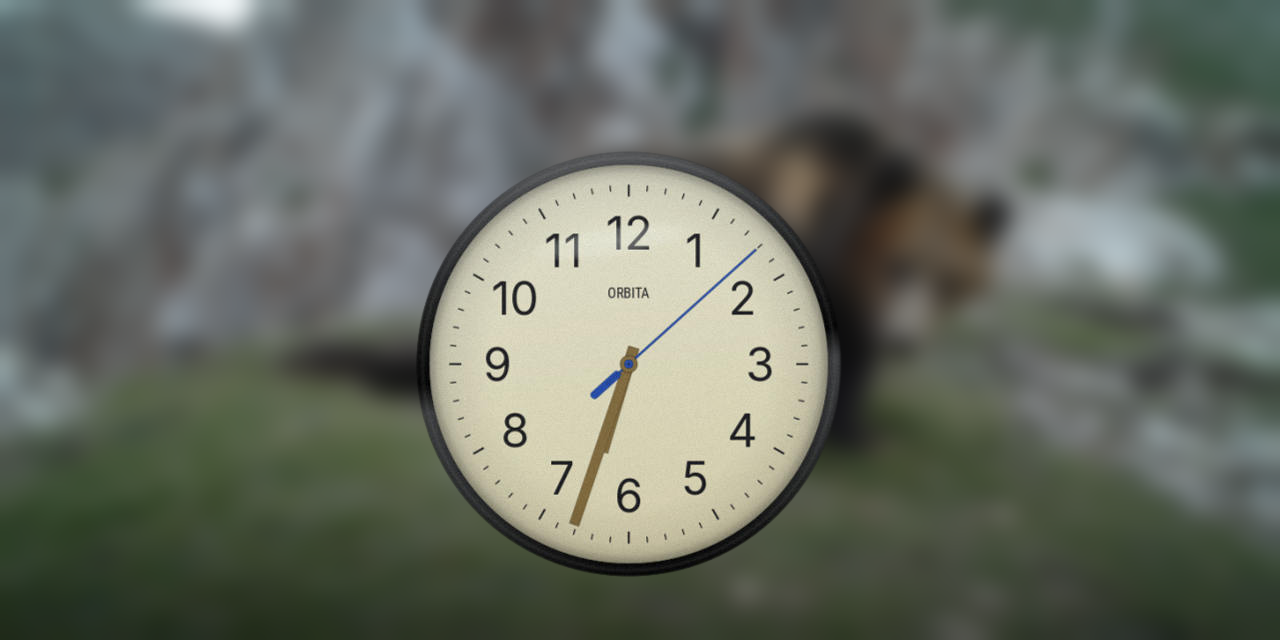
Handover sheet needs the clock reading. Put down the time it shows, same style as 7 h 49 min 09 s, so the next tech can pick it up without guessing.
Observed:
6 h 33 min 08 s
